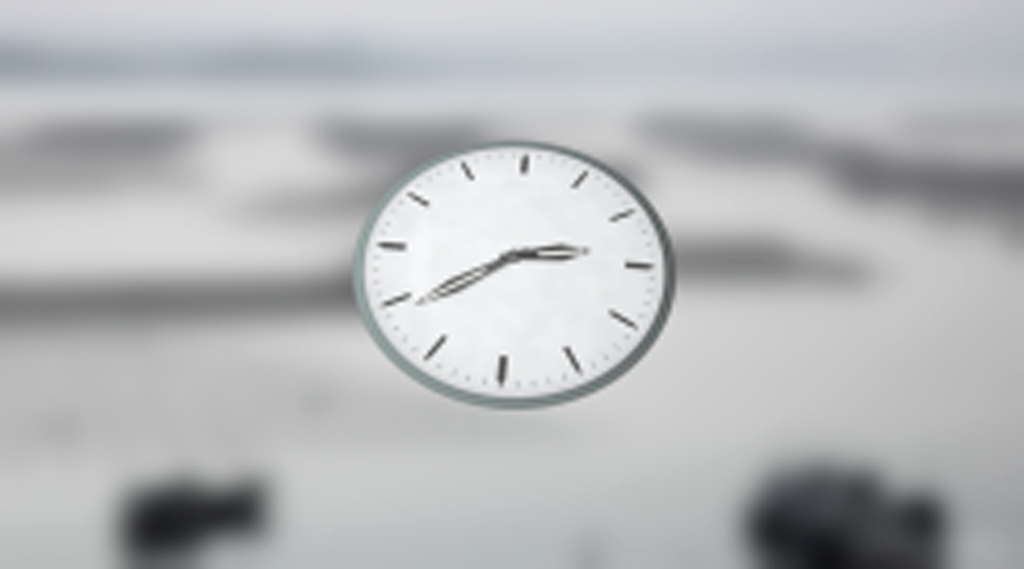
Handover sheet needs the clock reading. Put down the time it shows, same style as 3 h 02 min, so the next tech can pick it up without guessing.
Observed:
2 h 39 min
